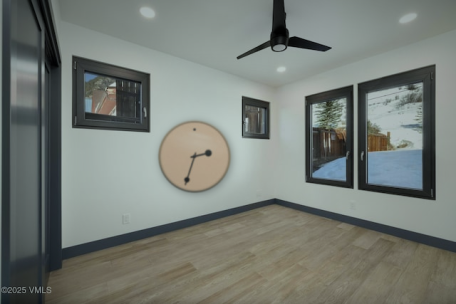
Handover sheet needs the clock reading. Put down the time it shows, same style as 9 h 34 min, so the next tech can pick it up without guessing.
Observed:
2 h 33 min
